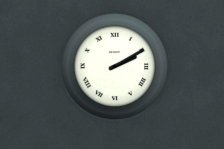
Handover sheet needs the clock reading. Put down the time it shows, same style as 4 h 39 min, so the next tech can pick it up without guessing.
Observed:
2 h 10 min
